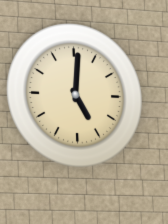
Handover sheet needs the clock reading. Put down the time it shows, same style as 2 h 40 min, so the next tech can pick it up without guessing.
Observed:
5 h 01 min
